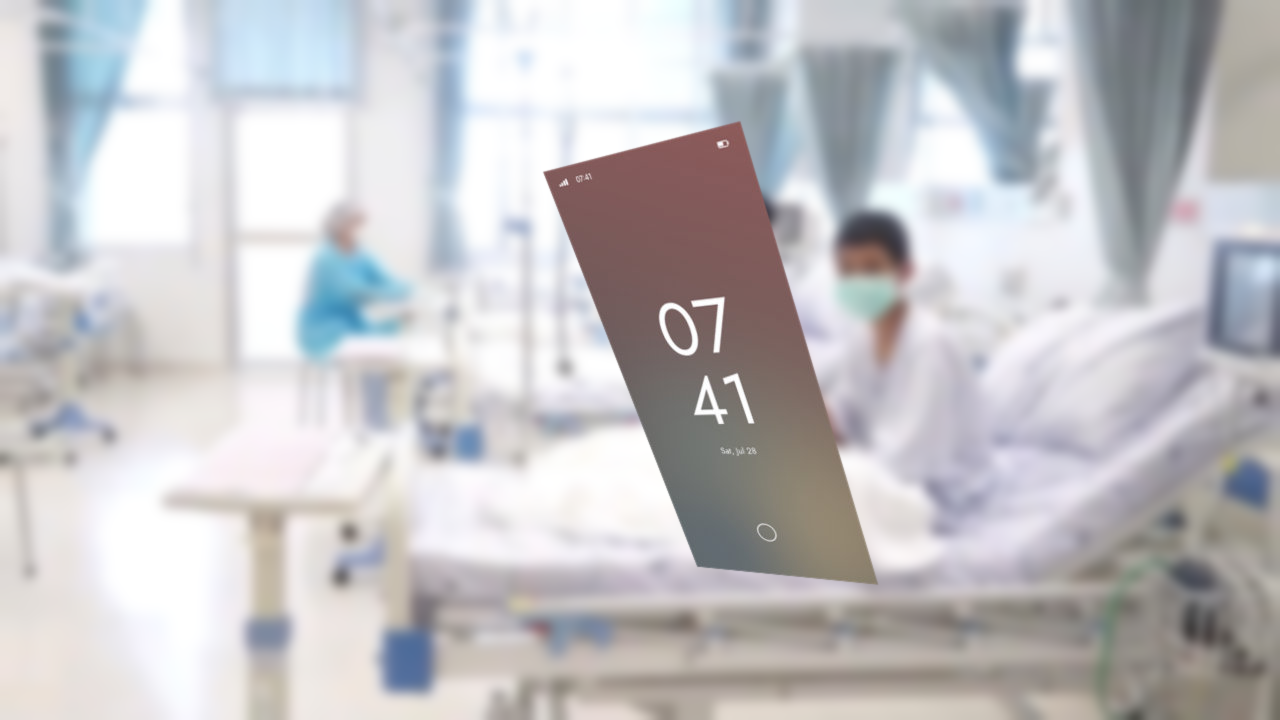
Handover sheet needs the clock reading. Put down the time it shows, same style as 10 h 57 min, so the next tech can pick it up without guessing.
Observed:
7 h 41 min
